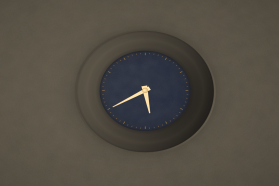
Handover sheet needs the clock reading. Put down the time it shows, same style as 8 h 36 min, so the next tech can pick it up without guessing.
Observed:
5 h 40 min
